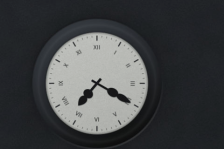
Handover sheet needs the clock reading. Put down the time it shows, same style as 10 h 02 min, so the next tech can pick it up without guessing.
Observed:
7 h 20 min
